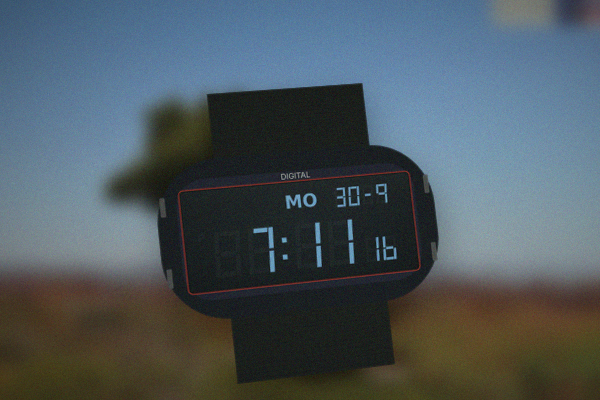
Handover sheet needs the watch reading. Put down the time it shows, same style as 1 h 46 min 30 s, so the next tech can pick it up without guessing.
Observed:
7 h 11 min 16 s
